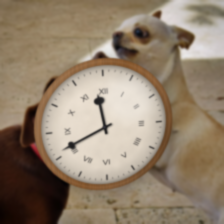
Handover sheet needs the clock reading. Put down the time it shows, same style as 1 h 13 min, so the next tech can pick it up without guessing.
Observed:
11 h 41 min
